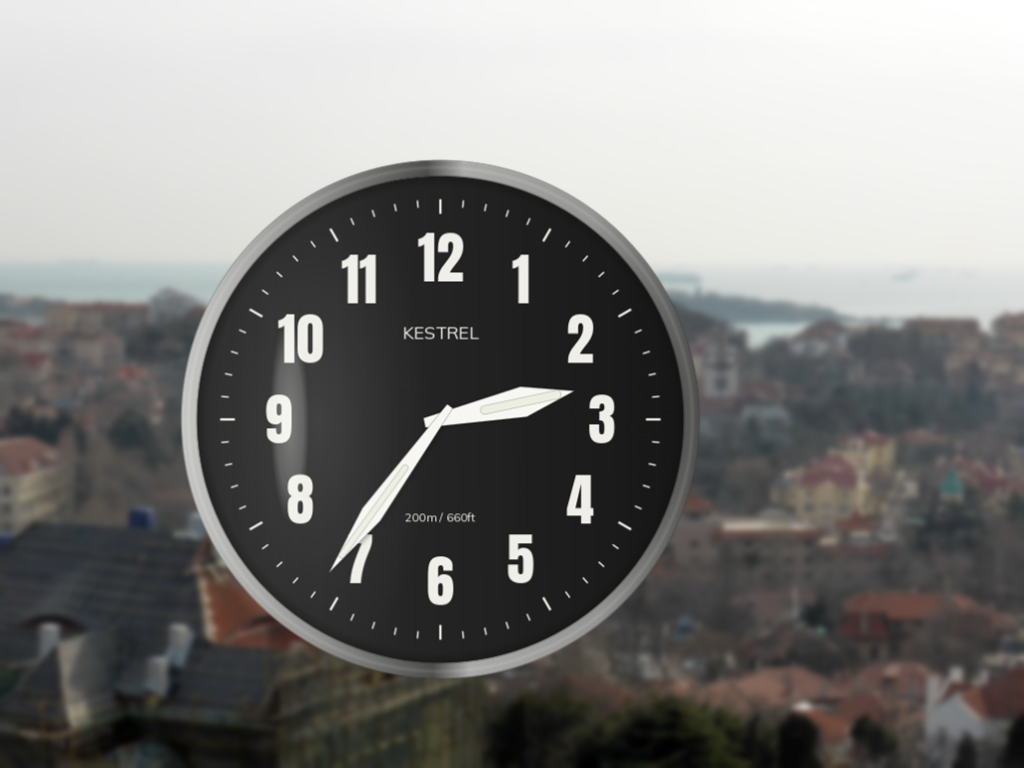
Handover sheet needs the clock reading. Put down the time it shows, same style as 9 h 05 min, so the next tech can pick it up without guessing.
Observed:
2 h 36 min
